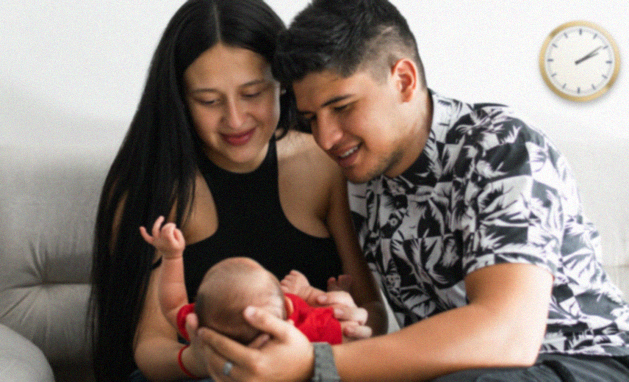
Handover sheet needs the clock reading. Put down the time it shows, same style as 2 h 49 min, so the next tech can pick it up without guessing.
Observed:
2 h 09 min
